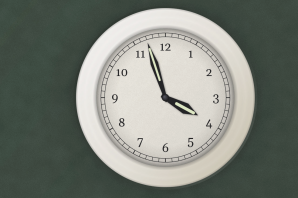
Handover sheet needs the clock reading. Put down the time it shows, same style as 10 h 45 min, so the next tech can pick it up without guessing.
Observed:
3 h 57 min
